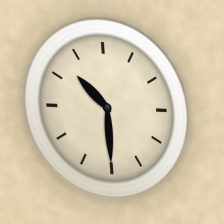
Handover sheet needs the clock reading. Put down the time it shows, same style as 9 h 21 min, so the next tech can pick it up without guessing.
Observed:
10 h 30 min
